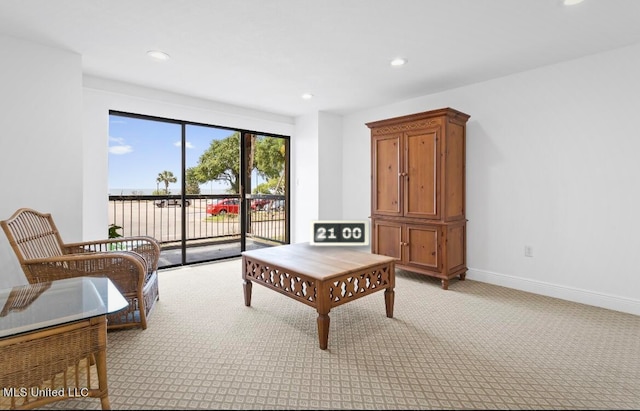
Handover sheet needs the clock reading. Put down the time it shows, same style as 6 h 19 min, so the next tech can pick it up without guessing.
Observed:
21 h 00 min
